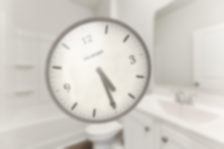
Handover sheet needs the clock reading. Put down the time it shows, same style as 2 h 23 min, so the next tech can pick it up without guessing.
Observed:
5 h 30 min
